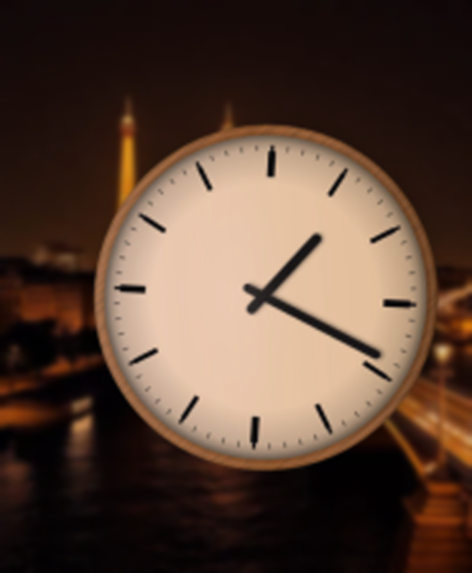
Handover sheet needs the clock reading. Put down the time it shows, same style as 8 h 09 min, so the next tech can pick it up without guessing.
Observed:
1 h 19 min
